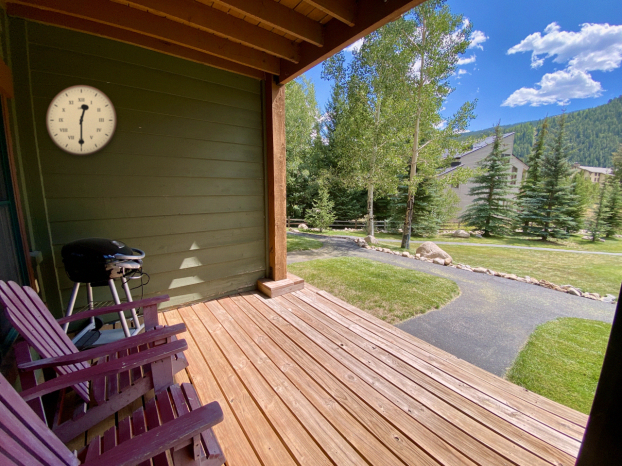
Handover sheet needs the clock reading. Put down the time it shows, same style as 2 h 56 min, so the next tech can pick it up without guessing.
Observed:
12 h 30 min
